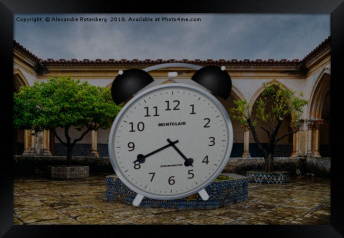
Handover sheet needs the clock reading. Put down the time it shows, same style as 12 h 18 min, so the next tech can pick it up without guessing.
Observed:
4 h 41 min
